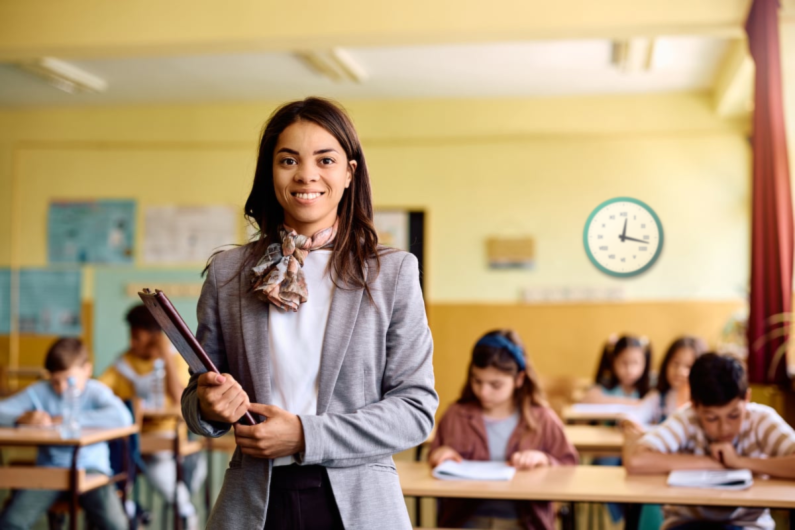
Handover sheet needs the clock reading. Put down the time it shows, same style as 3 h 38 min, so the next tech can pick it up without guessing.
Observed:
12 h 17 min
